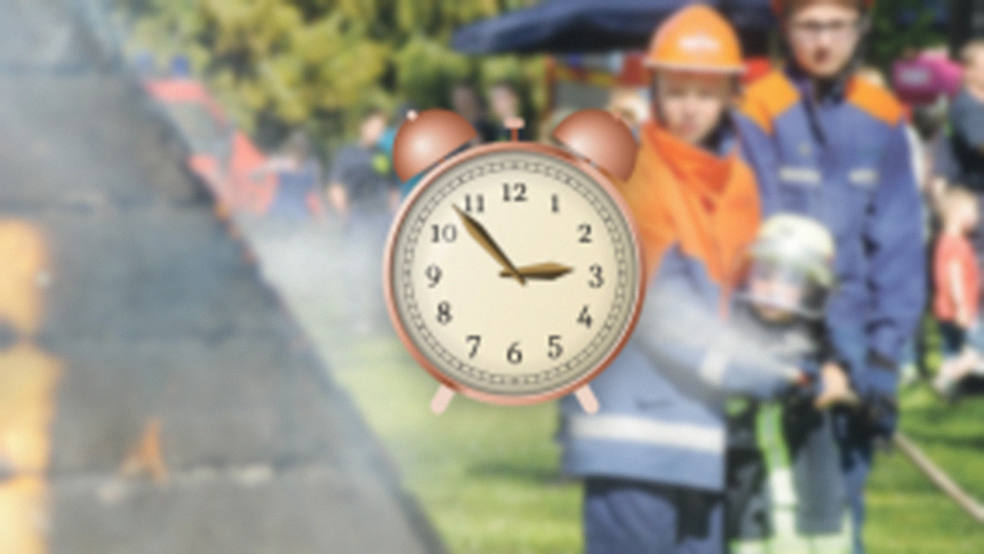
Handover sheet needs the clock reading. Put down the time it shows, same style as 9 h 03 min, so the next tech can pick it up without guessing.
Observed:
2 h 53 min
